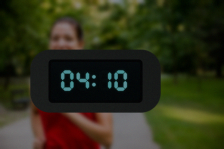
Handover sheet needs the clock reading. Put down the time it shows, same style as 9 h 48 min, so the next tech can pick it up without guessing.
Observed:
4 h 10 min
